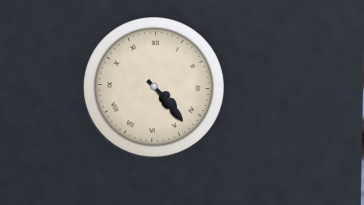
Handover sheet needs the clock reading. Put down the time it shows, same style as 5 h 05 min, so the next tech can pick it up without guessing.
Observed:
4 h 23 min
